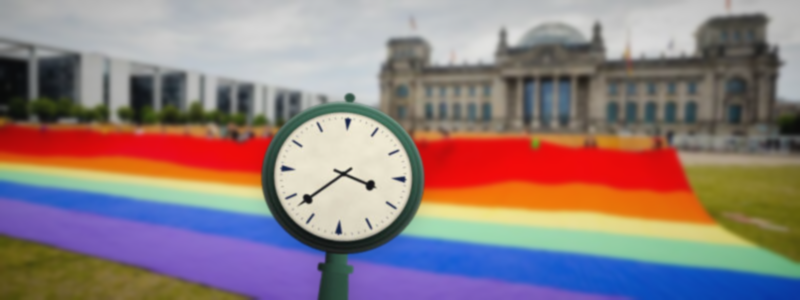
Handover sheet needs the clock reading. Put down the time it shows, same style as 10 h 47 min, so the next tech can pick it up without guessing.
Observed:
3 h 38 min
